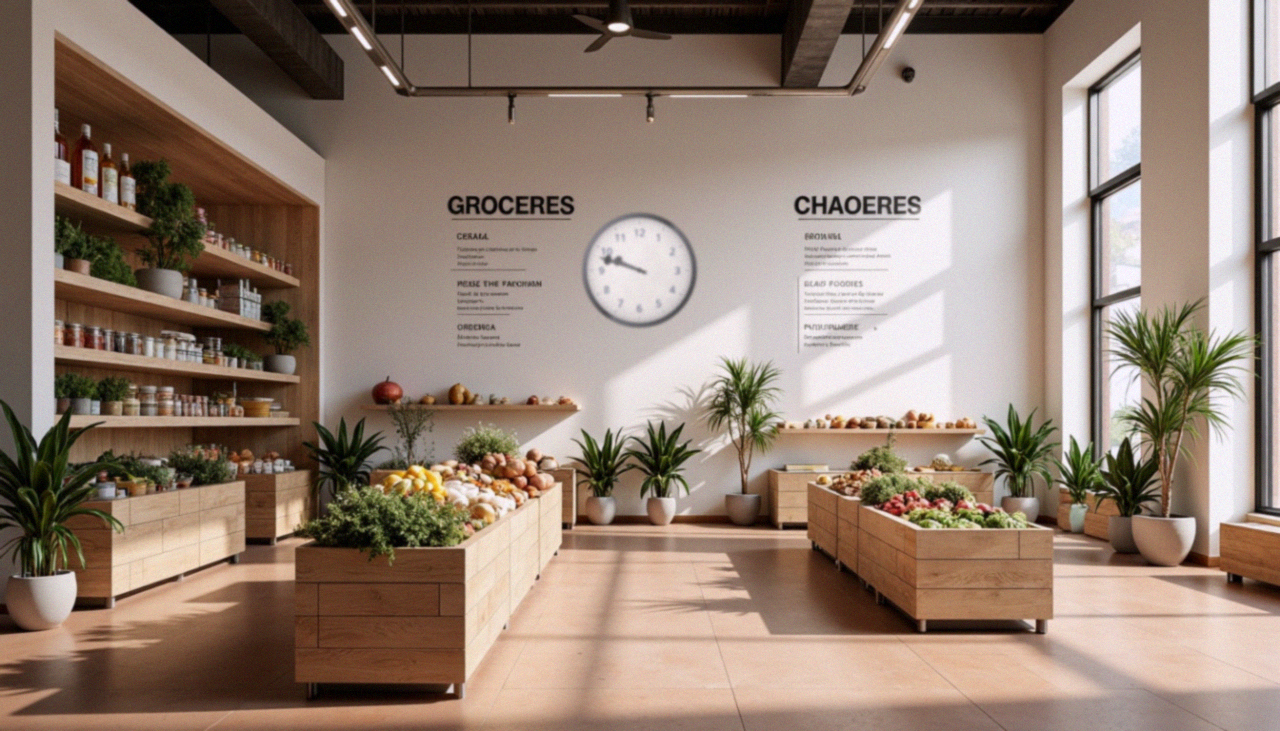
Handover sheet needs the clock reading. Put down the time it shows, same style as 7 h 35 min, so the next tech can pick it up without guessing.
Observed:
9 h 48 min
